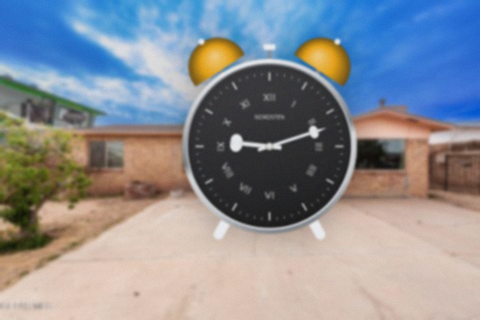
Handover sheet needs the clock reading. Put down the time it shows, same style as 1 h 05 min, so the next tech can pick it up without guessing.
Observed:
9 h 12 min
